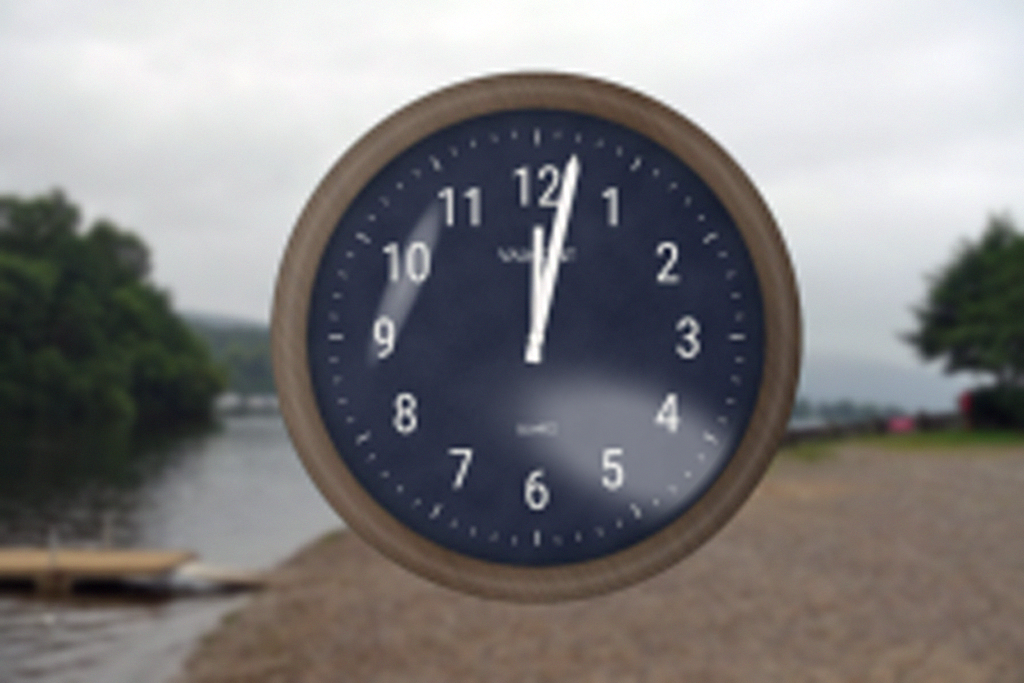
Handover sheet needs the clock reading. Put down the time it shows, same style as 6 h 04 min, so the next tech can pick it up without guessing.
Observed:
12 h 02 min
